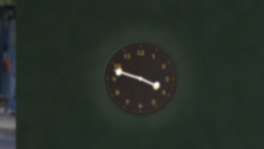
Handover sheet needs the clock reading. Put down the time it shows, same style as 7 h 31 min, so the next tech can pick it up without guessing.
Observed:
3 h 48 min
